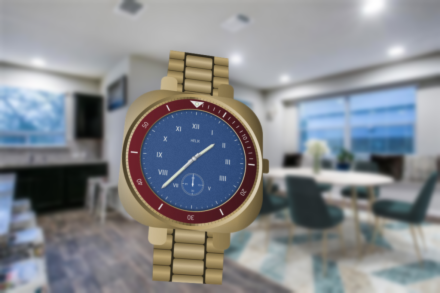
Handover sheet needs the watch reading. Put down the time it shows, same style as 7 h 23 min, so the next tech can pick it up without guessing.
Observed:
1 h 37 min
